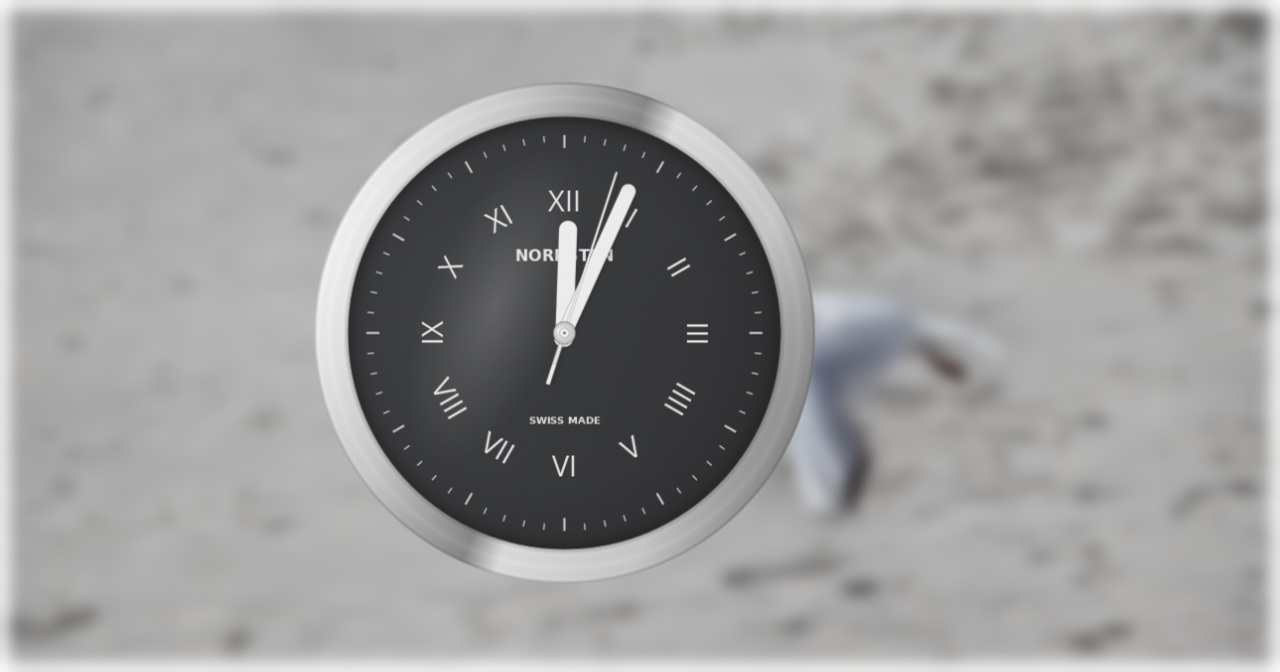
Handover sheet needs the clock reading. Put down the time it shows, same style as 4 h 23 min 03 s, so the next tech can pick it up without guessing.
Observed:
12 h 04 min 03 s
